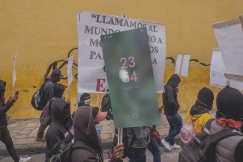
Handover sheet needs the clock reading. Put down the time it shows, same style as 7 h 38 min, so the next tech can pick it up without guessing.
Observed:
23 h 54 min
